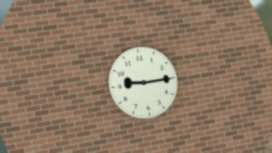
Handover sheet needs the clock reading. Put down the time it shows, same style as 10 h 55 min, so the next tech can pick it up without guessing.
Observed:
9 h 15 min
